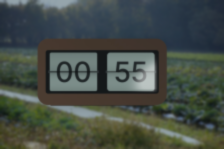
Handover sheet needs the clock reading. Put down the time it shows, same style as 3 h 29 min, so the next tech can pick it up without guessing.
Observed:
0 h 55 min
